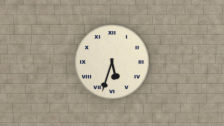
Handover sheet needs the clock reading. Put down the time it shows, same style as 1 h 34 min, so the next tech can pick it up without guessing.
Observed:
5 h 33 min
